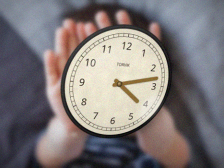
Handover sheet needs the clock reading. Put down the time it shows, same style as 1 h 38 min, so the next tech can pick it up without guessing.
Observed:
4 h 13 min
